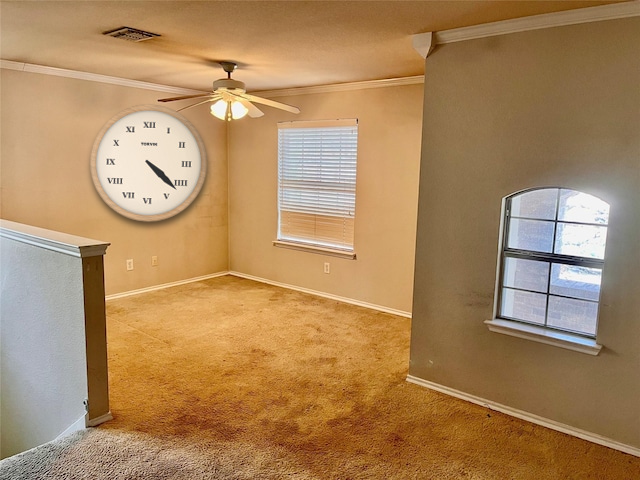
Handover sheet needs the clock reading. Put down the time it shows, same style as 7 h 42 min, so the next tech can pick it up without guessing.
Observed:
4 h 22 min
